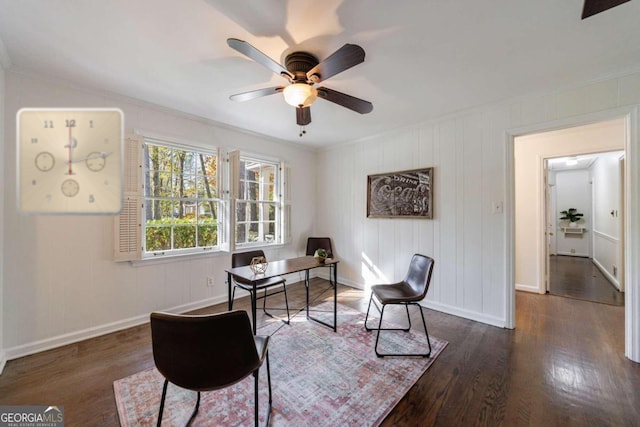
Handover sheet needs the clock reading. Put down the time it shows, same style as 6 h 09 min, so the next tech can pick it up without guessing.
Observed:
12 h 13 min
